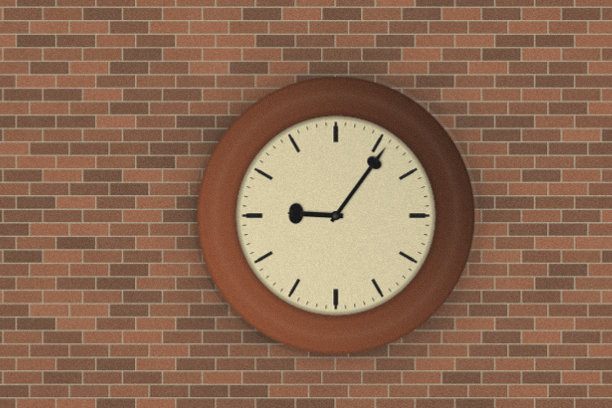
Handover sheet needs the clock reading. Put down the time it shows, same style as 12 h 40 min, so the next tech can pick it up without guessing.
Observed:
9 h 06 min
